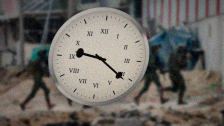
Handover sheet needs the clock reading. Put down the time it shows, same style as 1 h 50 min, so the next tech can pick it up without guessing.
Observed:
9 h 21 min
